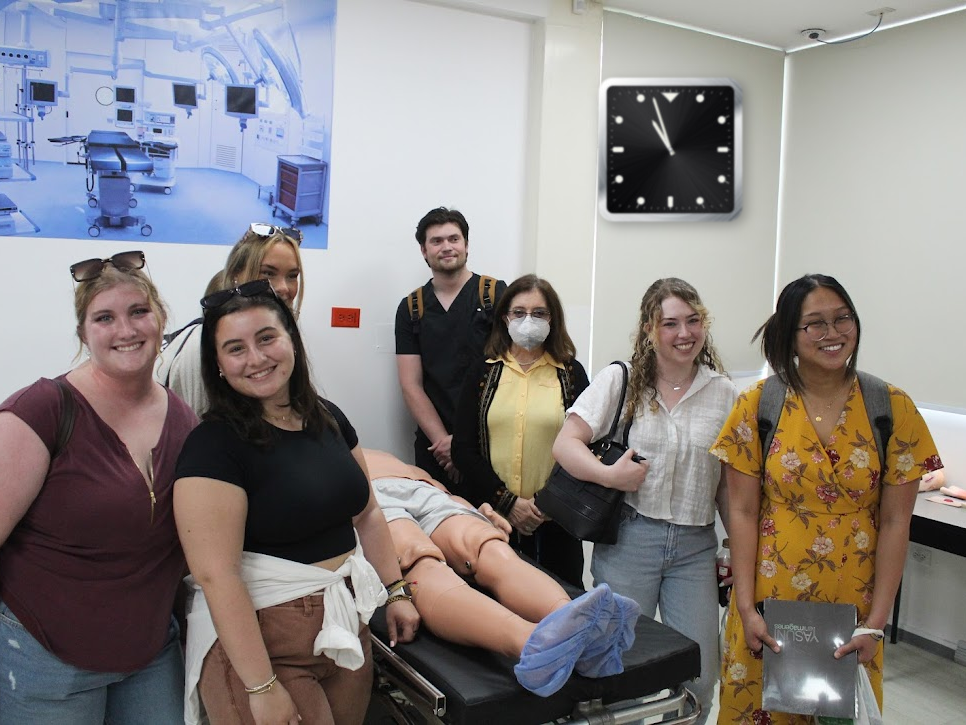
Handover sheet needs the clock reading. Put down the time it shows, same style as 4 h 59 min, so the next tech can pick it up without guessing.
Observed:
10 h 57 min
